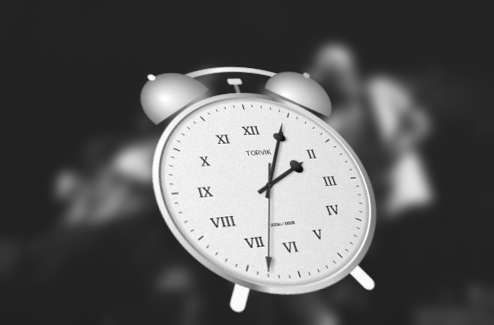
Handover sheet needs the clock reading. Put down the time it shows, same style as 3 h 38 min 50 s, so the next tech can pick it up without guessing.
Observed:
2 h 04 min 33 s
